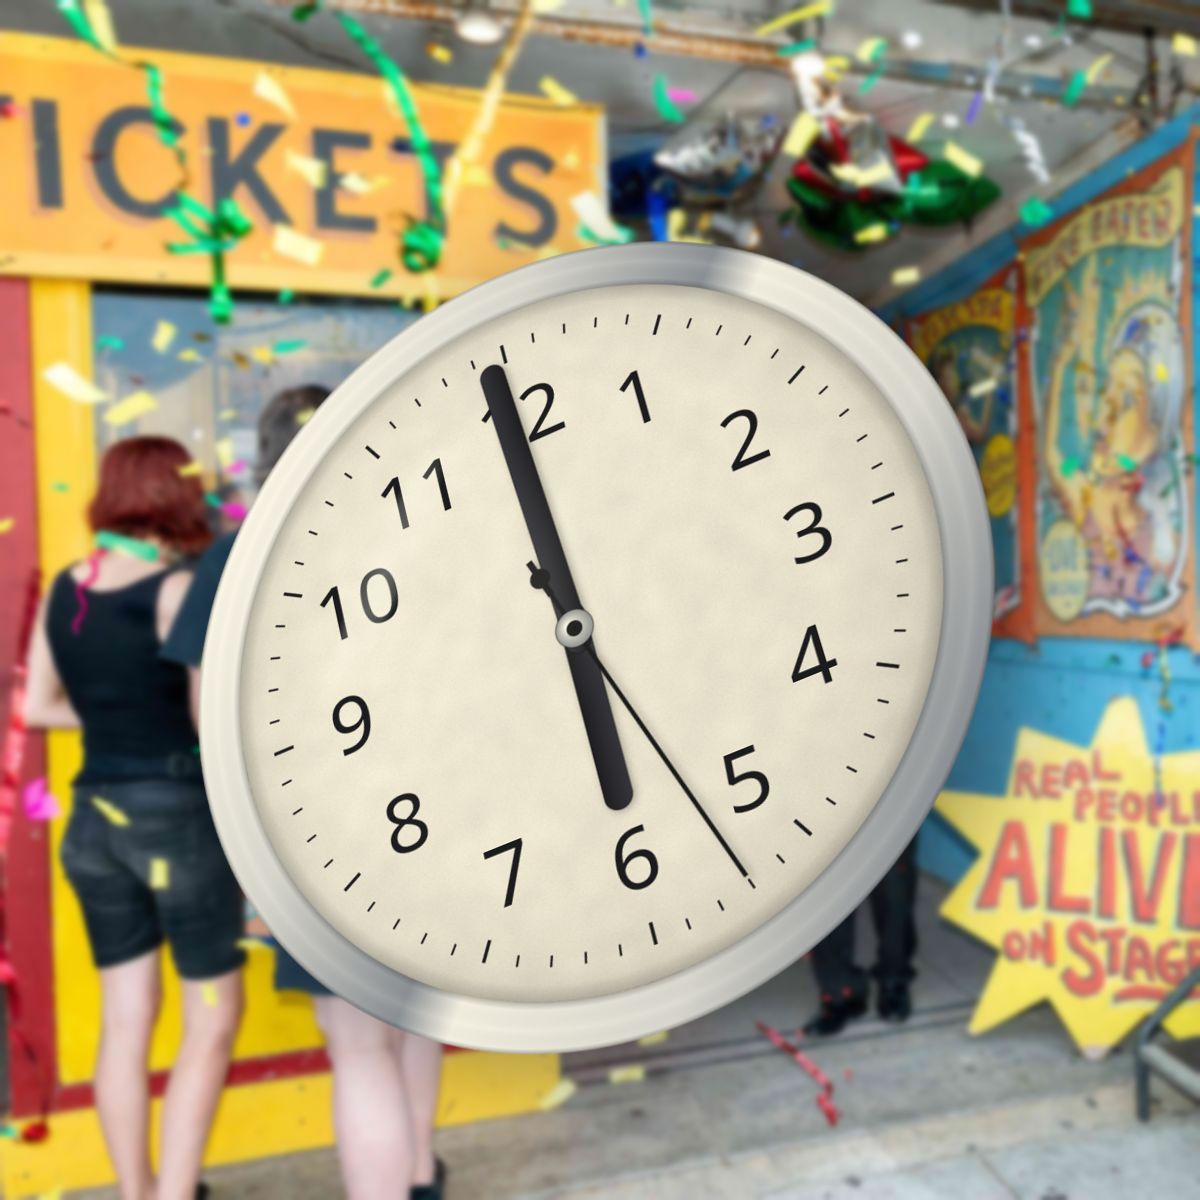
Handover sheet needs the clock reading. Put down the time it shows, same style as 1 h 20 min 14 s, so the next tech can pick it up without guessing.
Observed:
5 h 59 min 27 s
